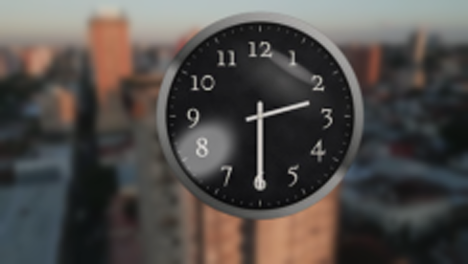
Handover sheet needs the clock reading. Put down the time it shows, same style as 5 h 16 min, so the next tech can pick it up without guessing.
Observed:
2 h 30 min
